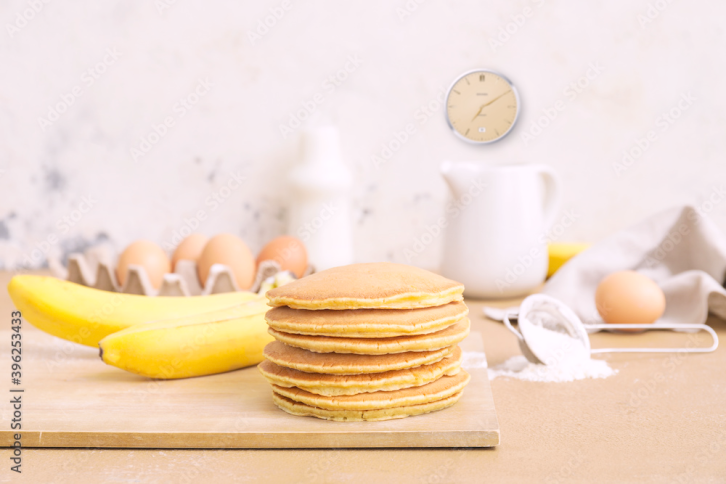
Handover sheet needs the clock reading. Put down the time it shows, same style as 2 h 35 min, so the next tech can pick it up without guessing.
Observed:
7 h 10 min
